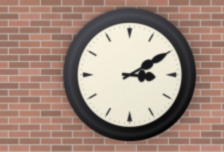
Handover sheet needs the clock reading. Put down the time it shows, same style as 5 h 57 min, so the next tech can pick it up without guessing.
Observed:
3 h 10 min
